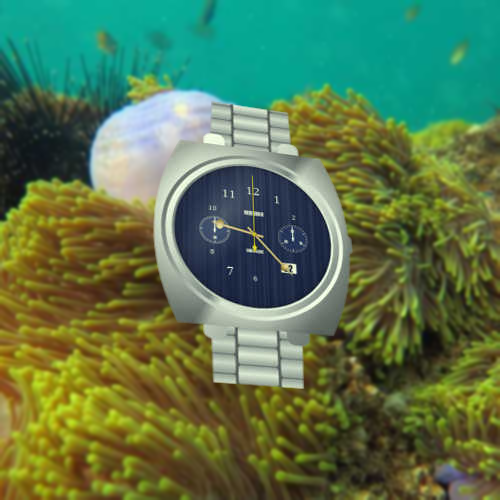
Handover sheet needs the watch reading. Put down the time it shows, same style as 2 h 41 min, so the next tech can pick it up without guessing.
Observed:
9 h 23 min
